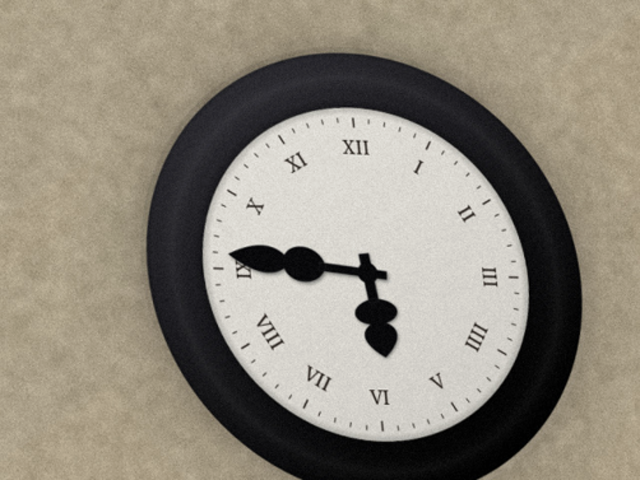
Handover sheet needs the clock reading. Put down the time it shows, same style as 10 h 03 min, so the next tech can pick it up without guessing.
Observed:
5 h 46 min
